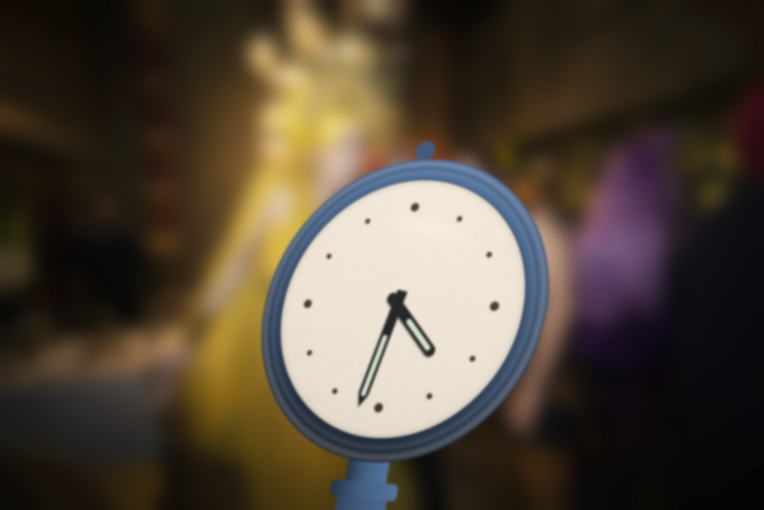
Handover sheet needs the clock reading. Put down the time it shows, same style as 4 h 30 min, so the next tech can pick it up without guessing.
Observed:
4 h 32 min
